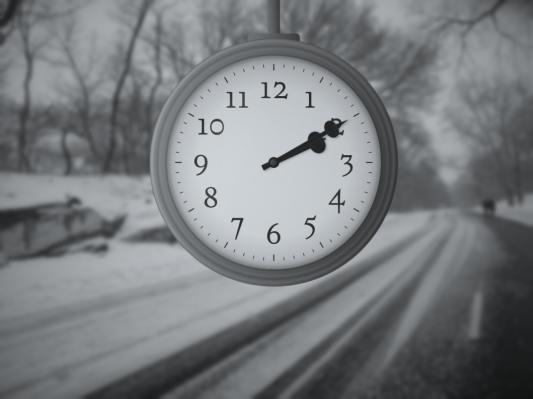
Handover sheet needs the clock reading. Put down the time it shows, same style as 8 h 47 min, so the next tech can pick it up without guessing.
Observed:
2 h 10 min
